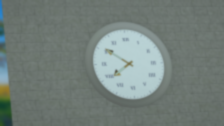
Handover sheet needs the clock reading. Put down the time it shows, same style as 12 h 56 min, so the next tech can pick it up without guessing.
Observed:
7 h 51 min
